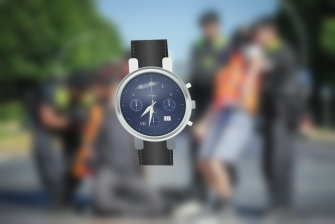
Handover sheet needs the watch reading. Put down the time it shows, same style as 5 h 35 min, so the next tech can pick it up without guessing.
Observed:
7 h 32 min
